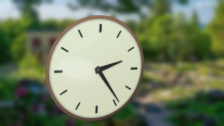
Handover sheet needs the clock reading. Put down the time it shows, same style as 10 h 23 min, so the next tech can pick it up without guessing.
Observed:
2 h 24 min
